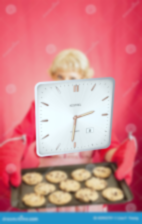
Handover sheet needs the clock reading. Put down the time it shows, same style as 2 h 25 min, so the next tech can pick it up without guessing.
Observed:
2 h 31 min
